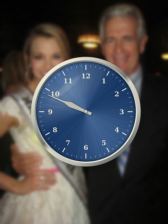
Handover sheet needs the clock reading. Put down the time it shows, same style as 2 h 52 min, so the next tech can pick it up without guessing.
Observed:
9 h 49 min
